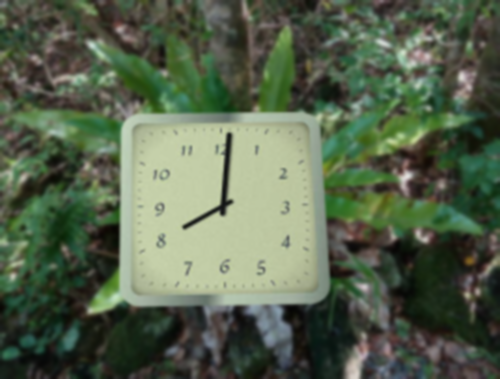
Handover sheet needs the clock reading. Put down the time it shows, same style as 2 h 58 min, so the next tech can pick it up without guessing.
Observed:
8 h 01 min
